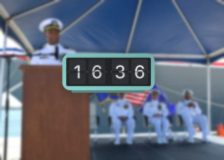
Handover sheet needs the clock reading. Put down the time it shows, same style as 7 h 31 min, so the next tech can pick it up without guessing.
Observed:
16 h 36 min
